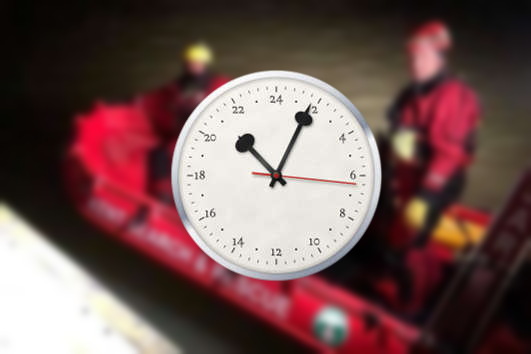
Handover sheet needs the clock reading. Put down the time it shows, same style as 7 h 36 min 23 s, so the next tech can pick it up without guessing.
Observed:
21 h 04 min 16 s
